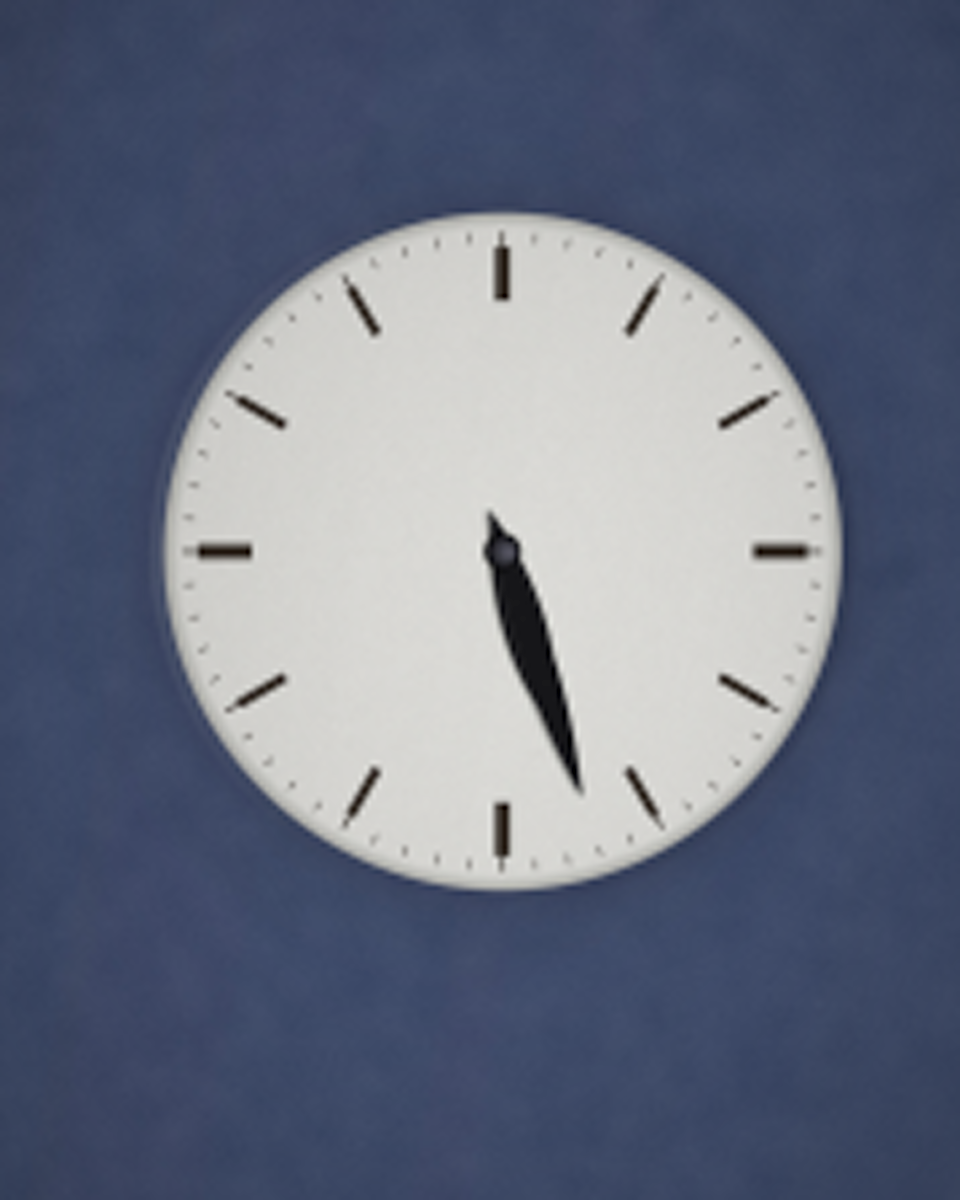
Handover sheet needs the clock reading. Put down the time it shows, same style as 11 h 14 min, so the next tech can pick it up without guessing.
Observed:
5 h 27 min
